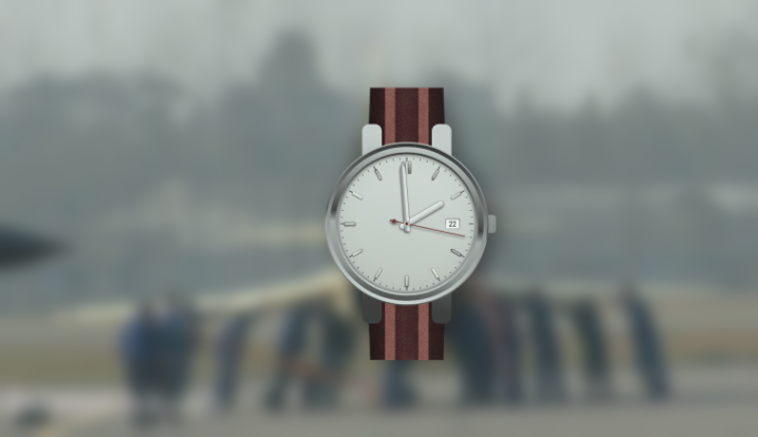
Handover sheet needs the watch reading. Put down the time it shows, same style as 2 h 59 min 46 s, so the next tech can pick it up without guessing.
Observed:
1 h 59 min 17 s
